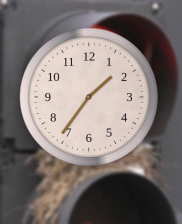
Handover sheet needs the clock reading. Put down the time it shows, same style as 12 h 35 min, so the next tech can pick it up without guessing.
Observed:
1 h 36 min
